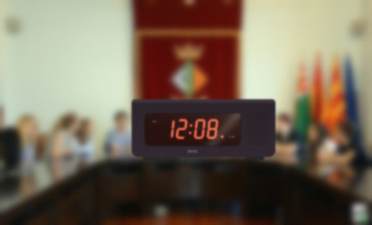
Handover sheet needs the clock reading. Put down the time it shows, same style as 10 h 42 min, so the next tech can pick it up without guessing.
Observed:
12 h 08 min
